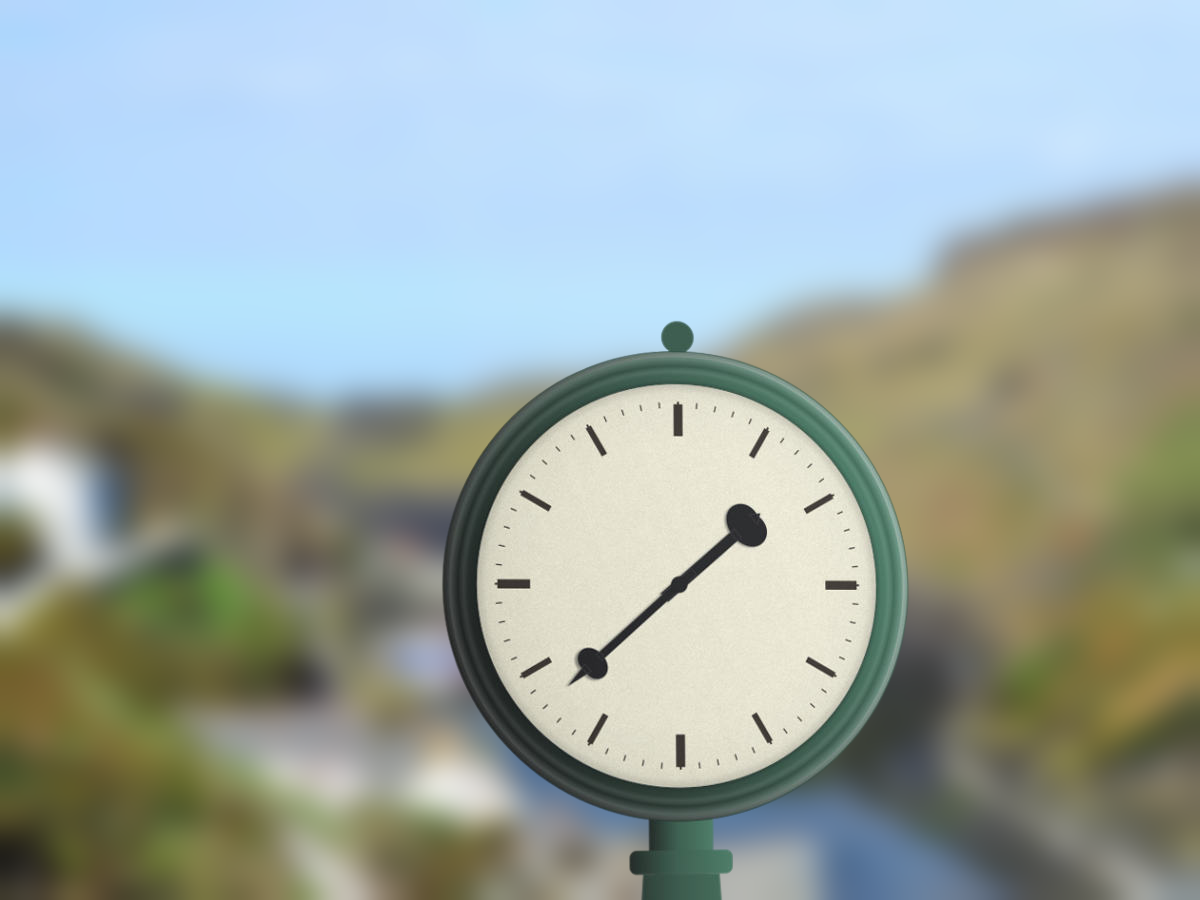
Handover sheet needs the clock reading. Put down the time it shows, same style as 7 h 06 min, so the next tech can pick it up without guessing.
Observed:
1 h 38 min
